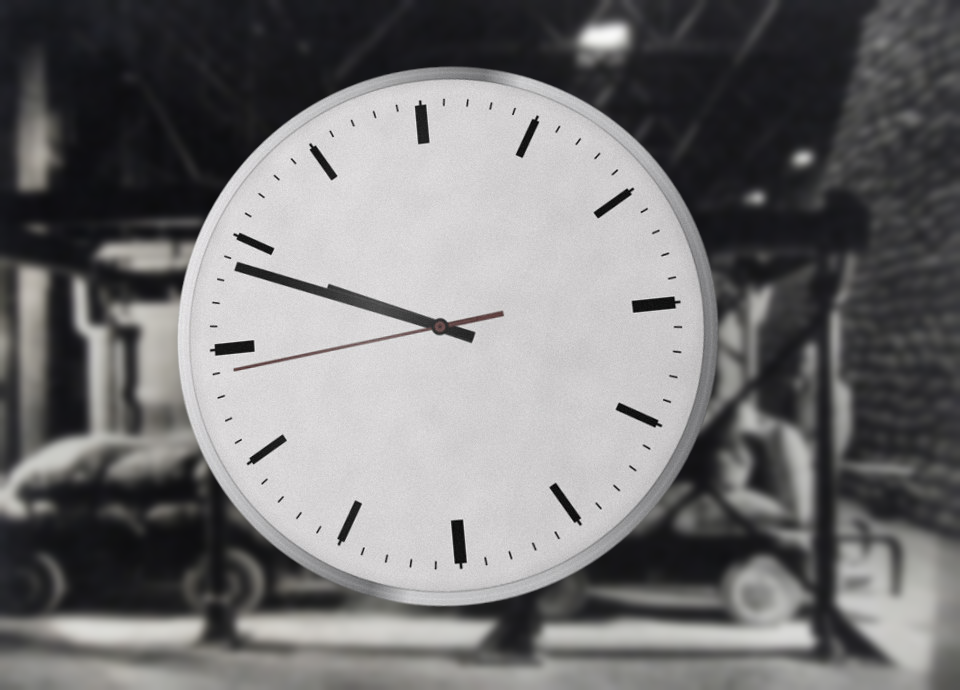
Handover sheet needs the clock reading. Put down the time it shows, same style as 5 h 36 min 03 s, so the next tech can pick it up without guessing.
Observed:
9 h 48 min 44 s
